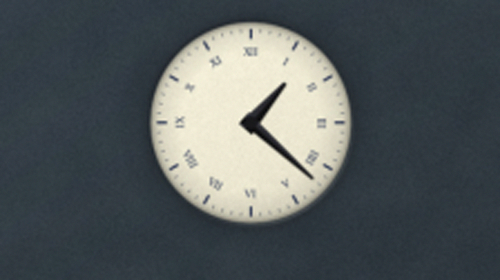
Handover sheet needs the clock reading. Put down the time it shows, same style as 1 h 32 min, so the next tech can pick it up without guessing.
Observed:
1 h 22 min
